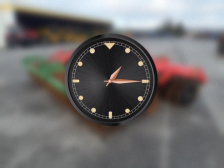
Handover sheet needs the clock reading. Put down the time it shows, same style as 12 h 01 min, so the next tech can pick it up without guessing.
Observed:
1 h 15 min
